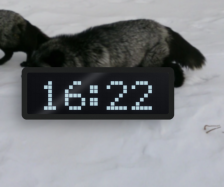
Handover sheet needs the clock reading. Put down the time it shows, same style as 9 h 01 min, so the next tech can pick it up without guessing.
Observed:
16 h 22 min
